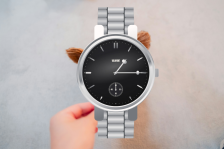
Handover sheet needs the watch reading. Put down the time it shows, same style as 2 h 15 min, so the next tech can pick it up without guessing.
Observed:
1 h 15 min
